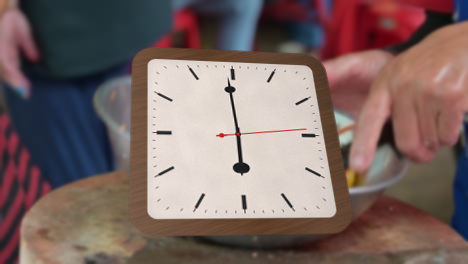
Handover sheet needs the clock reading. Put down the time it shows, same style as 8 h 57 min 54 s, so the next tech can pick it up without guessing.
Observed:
5 h 59 min 14 s
